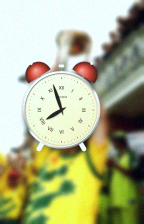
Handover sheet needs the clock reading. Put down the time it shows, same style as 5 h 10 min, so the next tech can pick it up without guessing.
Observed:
7 h 57 min
